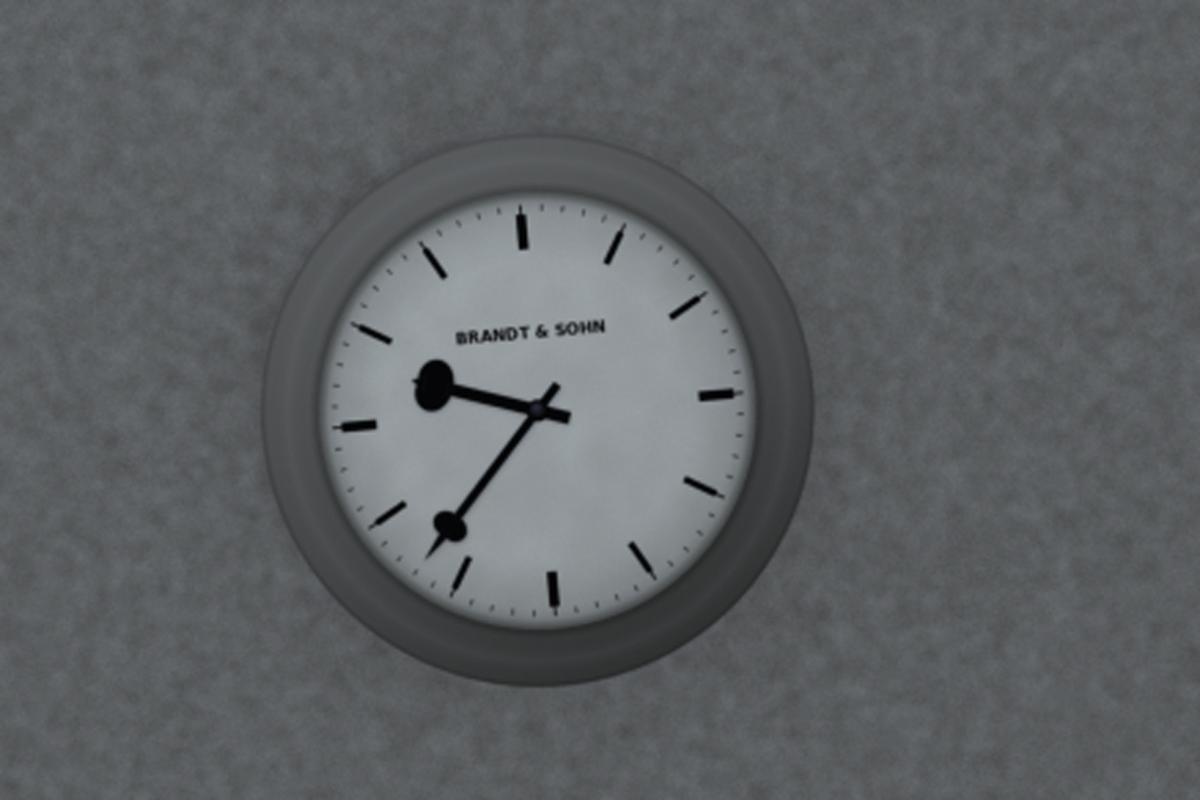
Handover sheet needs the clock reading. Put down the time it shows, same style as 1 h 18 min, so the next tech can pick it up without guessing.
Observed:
9 h 37 min
